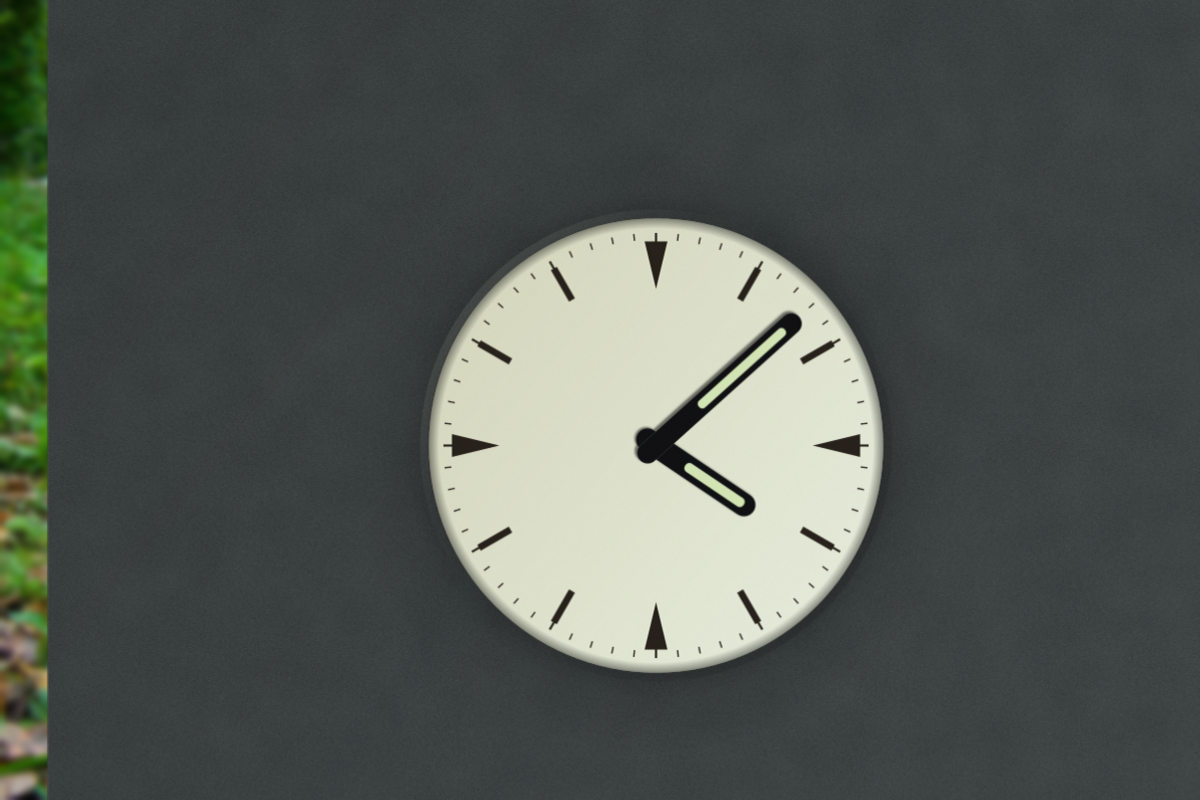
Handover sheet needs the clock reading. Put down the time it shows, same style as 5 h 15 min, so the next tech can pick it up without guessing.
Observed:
4 h 08 min
